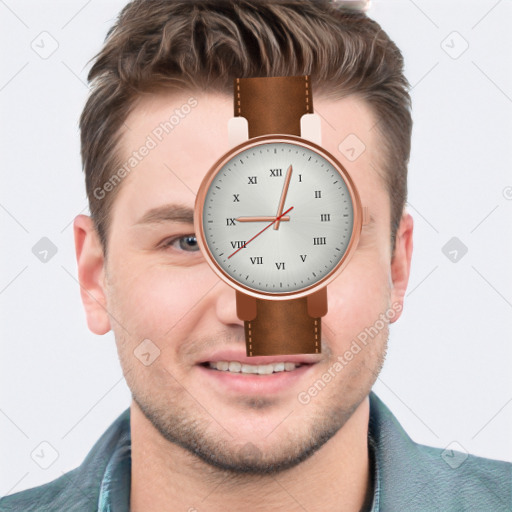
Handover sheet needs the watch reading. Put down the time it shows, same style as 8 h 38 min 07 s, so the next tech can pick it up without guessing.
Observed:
9 h 02 min 39 s
